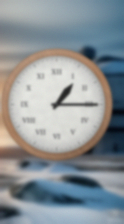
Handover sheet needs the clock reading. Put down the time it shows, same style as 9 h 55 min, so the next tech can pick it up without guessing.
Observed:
1 h 15 min
